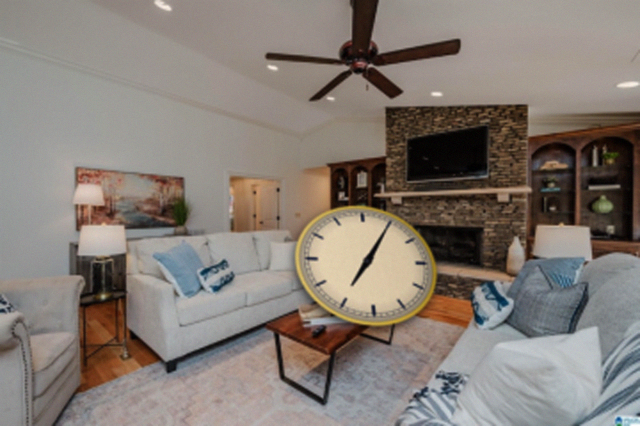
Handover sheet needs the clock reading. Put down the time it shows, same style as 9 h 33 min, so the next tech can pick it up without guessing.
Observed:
7 h 05 min
